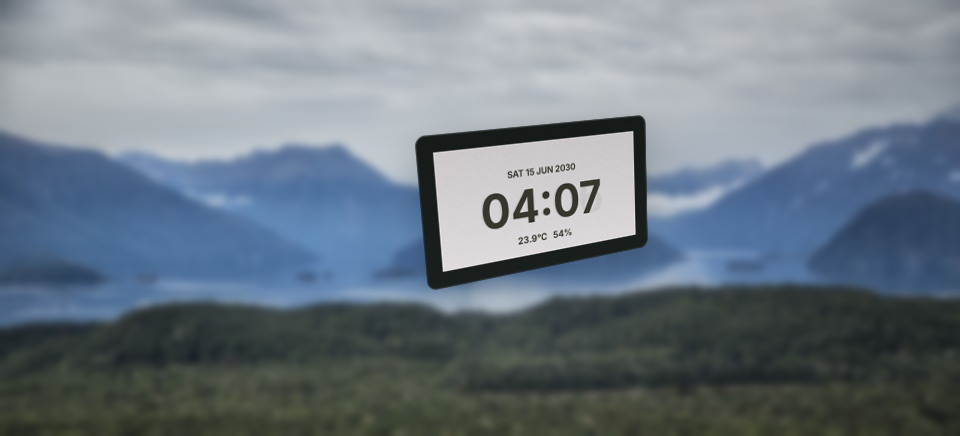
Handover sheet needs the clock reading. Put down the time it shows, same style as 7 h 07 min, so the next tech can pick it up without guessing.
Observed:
4 h 07 min
